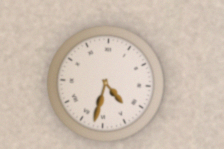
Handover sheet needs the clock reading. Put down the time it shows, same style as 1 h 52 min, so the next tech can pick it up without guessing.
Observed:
4 h 32 min
